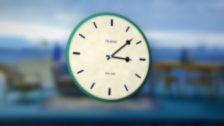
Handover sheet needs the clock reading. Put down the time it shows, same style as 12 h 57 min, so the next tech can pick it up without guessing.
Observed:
3 h 08 min
